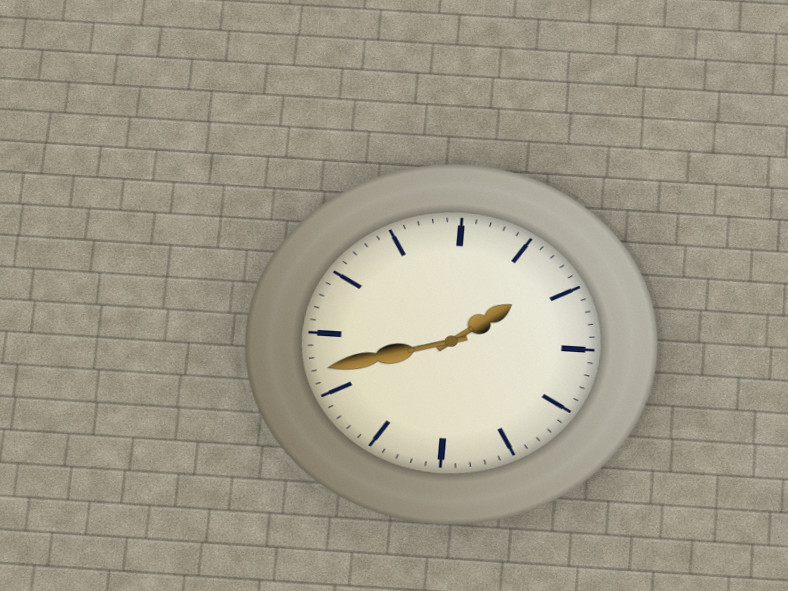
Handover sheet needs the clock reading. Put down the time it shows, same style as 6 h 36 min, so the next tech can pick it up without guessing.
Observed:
1 h 42 min
